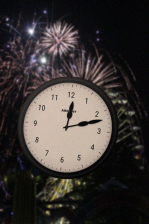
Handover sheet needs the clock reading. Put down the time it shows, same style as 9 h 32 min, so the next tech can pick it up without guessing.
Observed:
12 h 12 min
